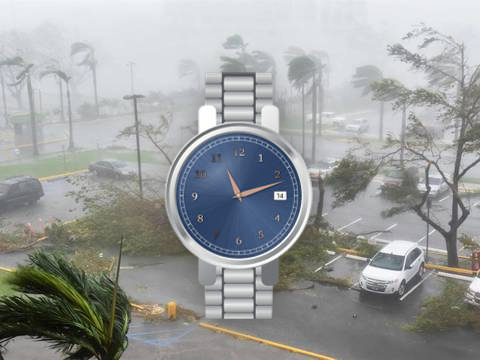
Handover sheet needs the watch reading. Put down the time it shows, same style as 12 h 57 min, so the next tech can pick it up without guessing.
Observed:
11 h 12 min
